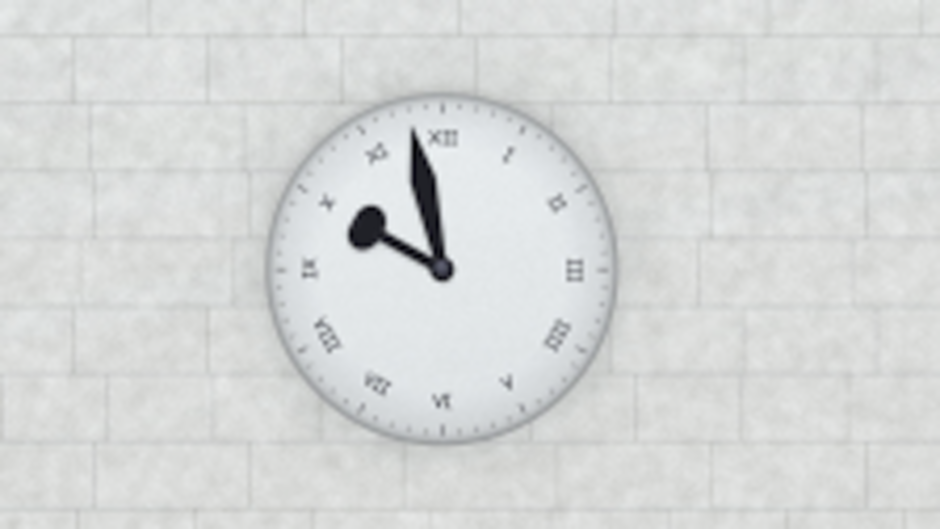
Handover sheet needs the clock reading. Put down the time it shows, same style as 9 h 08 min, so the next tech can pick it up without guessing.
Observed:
9 h 58 min
